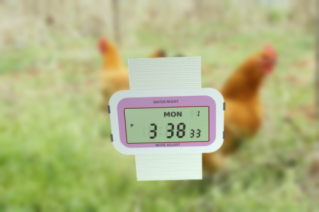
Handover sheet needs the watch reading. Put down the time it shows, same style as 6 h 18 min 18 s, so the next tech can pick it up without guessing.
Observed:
3 h 38 min 33 s
